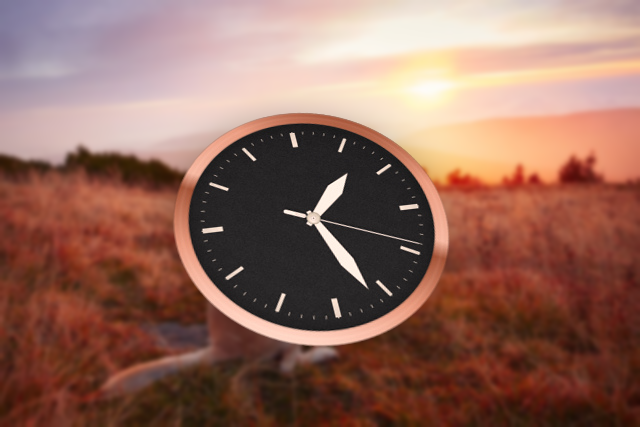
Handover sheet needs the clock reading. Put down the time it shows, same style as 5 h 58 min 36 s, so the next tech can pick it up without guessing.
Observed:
1 h 26 min 19 s
